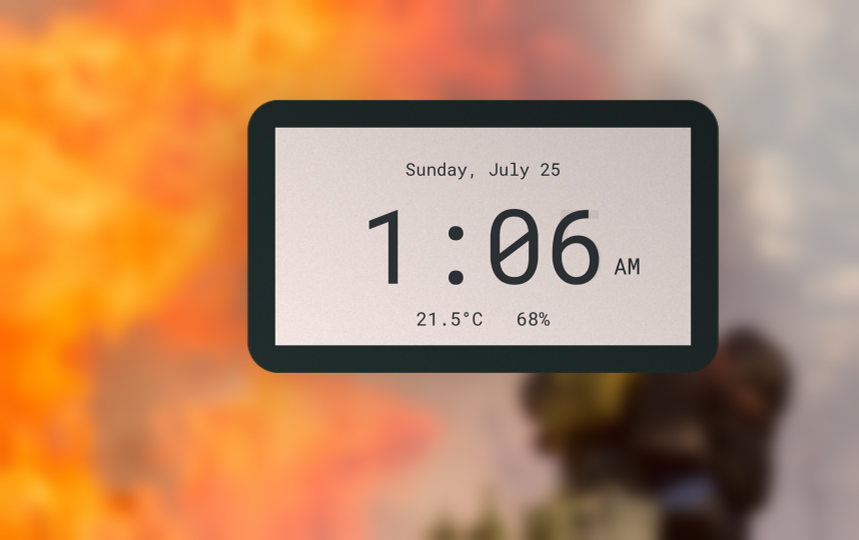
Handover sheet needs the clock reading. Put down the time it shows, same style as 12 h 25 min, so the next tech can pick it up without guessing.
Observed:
1 h 06 min
